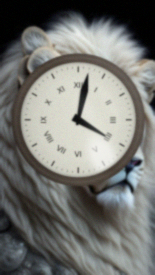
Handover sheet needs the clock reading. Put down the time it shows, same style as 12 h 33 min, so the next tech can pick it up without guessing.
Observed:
4 h 02 min
